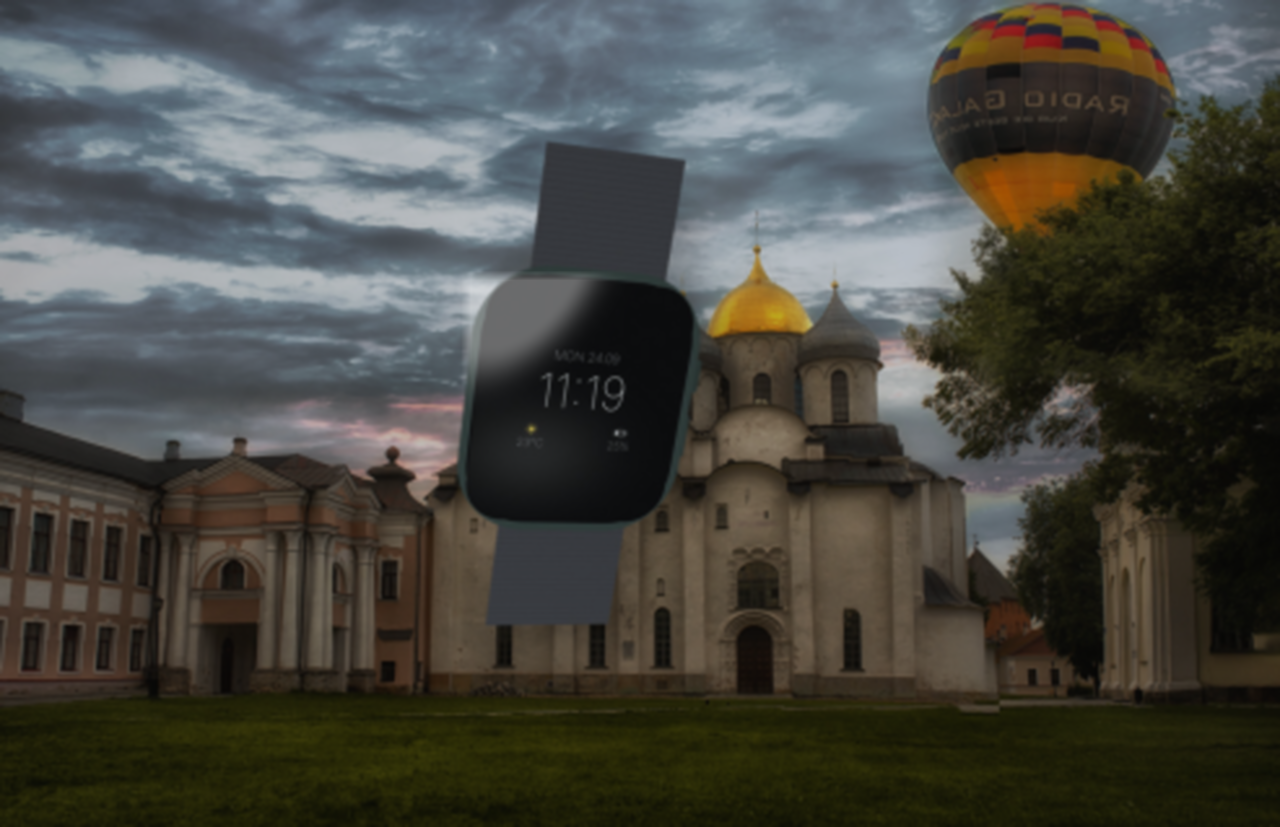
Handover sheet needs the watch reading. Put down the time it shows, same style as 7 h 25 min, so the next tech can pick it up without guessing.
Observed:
11 h 19 min
